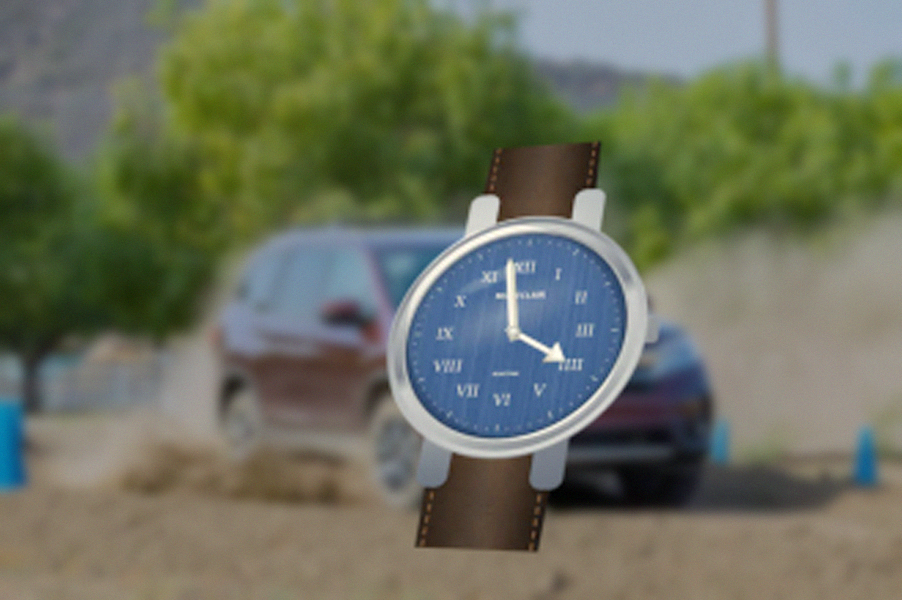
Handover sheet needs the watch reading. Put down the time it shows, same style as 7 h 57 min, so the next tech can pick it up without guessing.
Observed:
3 h 58 min
